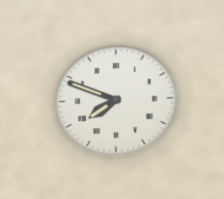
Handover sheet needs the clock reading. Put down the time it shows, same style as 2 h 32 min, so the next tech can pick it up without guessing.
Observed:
7 h 49 min
